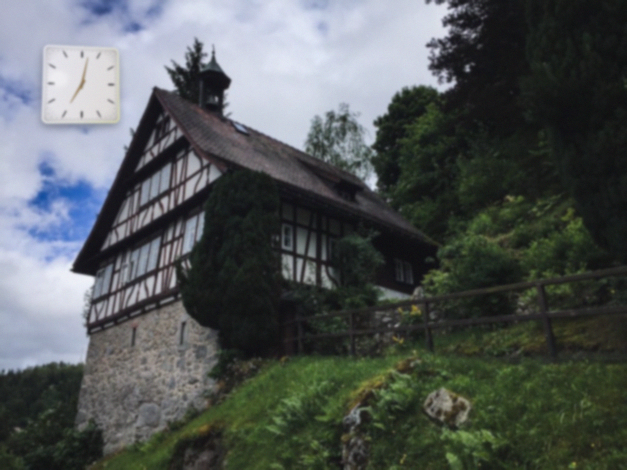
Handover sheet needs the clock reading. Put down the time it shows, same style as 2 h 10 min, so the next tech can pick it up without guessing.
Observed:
7 h 02 min
